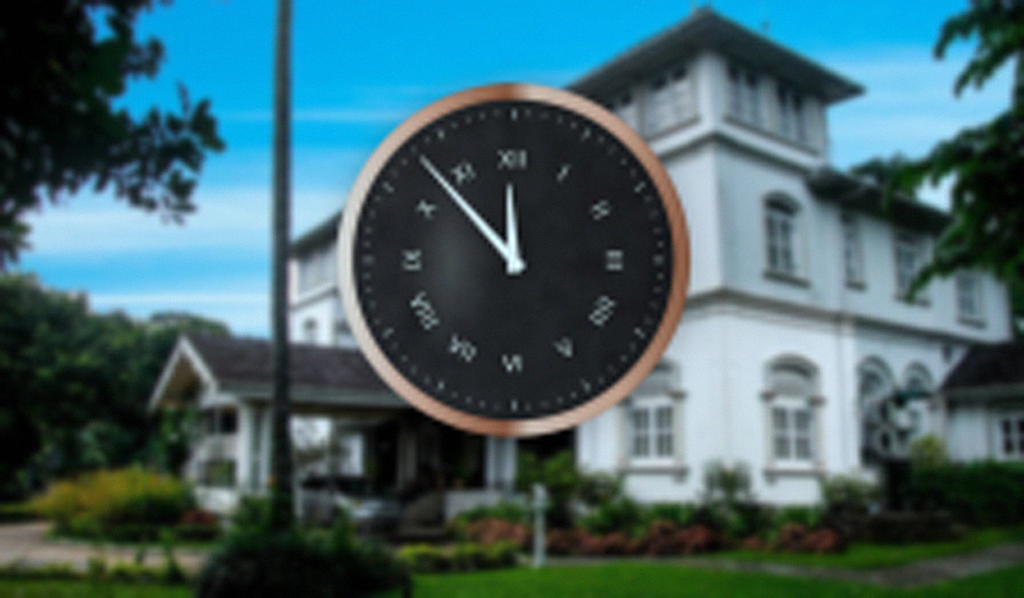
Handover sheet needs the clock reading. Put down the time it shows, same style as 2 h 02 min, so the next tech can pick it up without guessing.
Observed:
11 h 53 min
